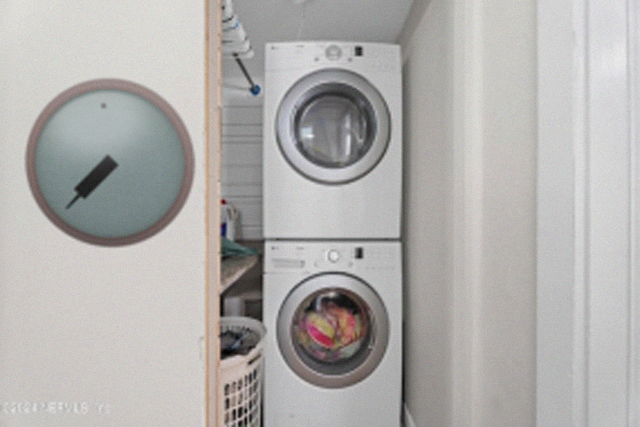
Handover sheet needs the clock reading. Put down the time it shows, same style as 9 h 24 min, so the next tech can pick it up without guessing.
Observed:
7 h 38 min
